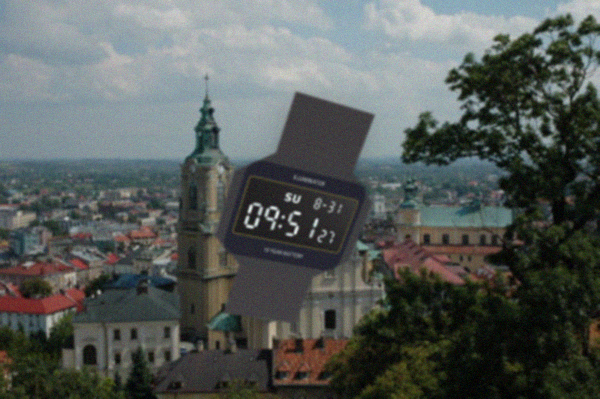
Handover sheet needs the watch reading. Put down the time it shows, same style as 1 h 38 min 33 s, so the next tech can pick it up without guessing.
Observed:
9 h 51 min 27 s
